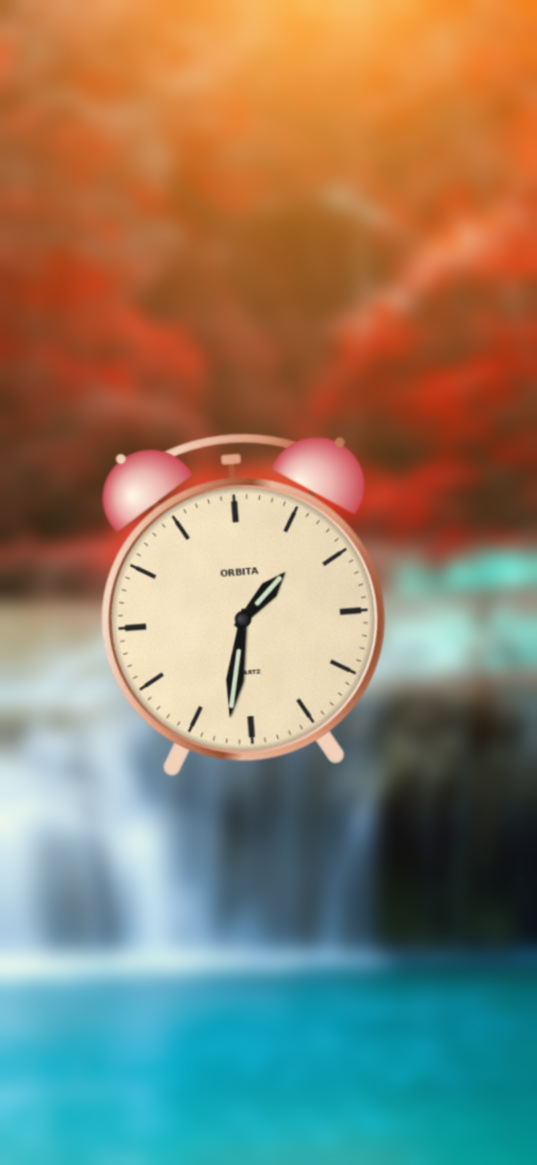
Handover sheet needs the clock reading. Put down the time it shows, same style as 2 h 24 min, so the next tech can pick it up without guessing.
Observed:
1 h 32 min
